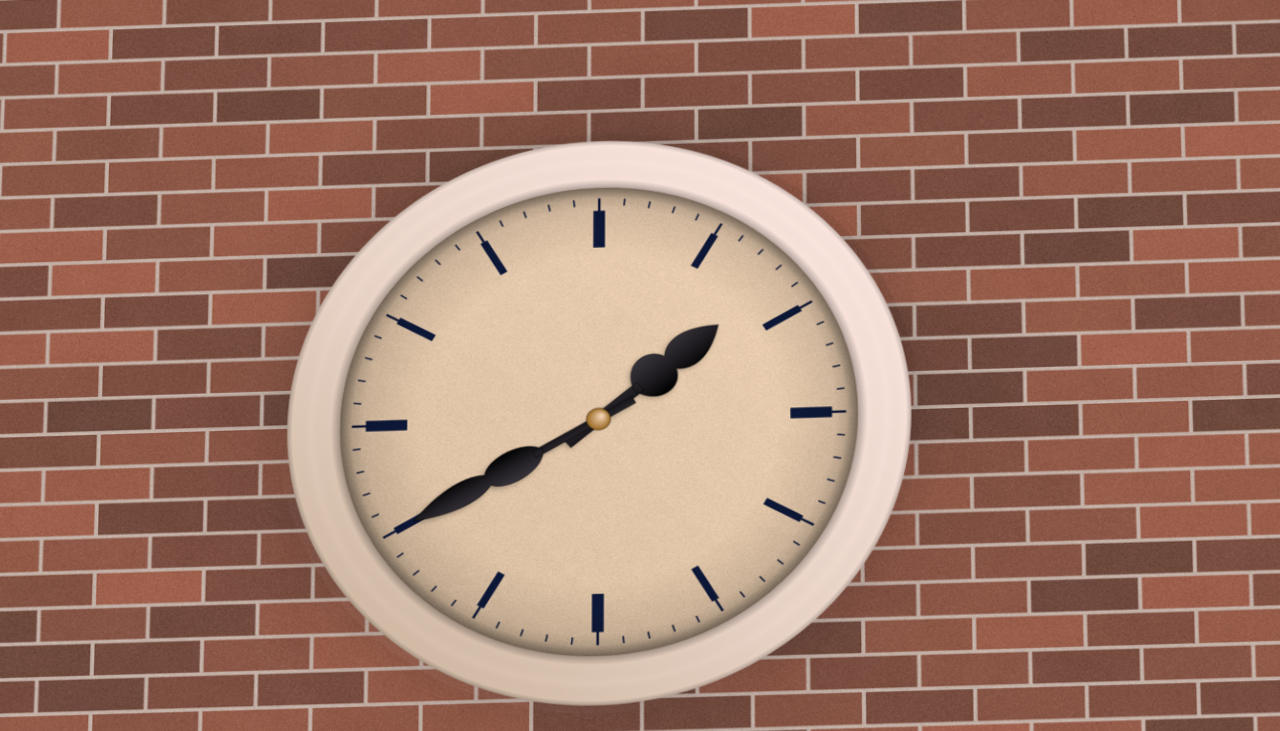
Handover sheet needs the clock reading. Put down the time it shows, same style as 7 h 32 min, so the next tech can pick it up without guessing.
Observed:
1 h 40 min
